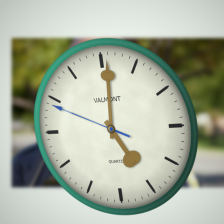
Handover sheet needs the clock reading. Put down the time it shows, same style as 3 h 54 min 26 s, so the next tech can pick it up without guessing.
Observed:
5 h 00 min 49 s
